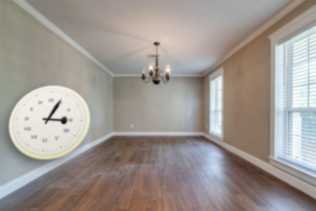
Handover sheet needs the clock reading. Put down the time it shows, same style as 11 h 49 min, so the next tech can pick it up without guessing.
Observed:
3 h 04 min
